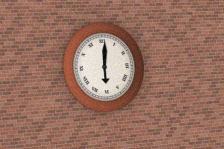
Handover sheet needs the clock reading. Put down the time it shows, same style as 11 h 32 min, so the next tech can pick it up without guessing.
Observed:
6 h 01 min
